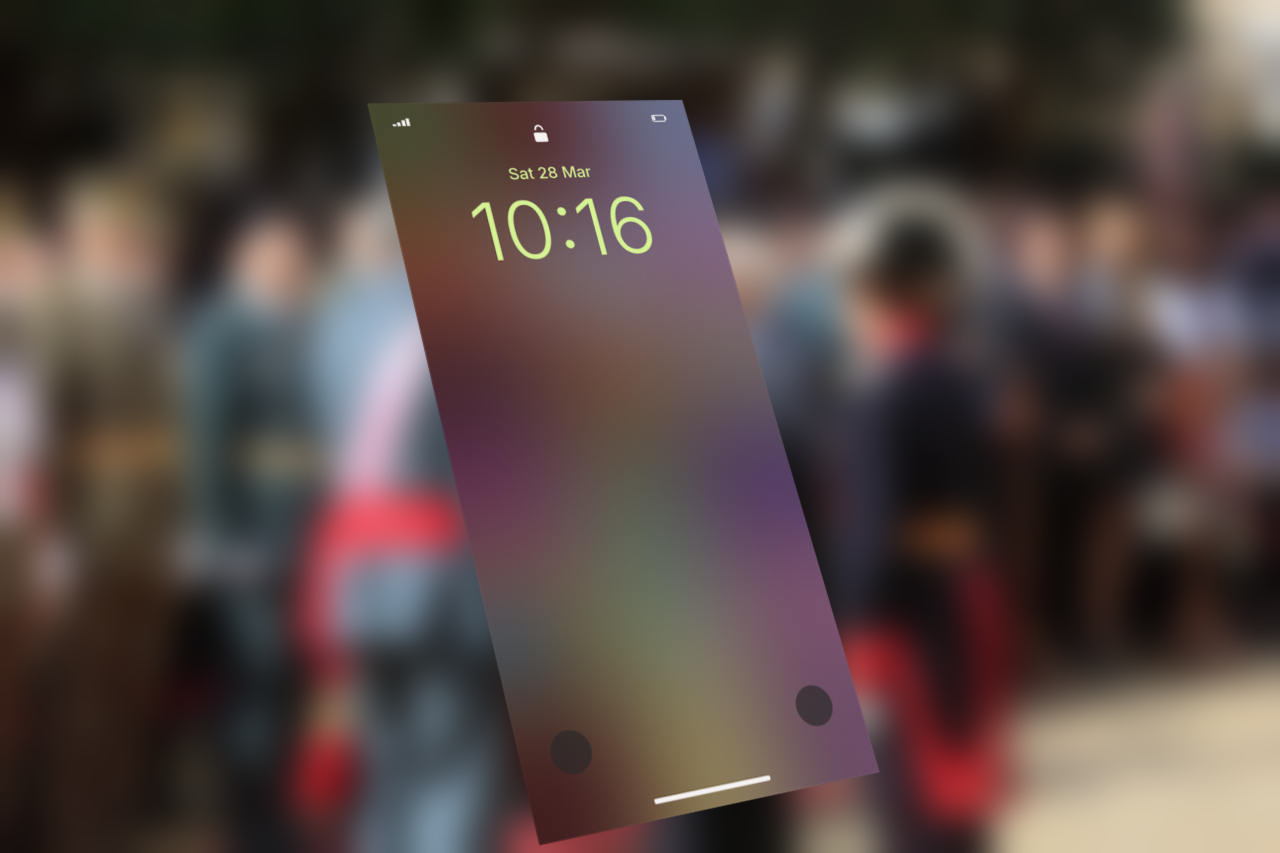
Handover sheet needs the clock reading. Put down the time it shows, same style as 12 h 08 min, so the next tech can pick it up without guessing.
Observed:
10 h 16 min
